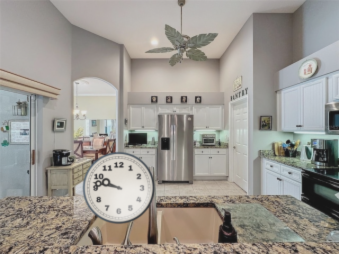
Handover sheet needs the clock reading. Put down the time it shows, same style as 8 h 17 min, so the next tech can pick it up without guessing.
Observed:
9 h 47 min
